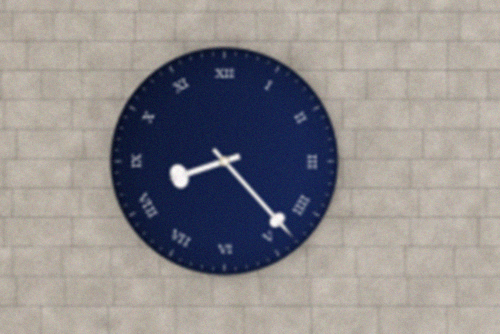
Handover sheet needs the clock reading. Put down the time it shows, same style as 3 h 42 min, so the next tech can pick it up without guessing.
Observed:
8 h 23 min
